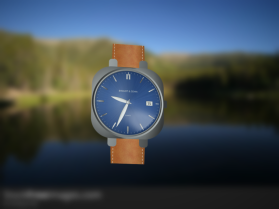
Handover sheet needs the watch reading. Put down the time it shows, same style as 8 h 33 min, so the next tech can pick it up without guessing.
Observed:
9 h 34 min
